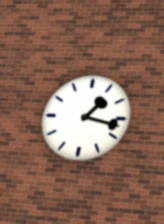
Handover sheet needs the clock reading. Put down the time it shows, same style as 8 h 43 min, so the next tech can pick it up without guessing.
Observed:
1 h 17 min
